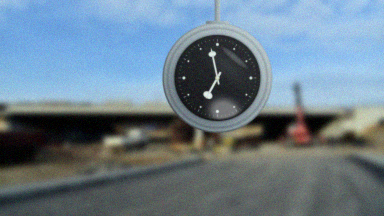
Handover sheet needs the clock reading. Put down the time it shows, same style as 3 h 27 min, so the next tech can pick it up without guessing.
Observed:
6 h 58 min
